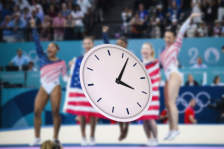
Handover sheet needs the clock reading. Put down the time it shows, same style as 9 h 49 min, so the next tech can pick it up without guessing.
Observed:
4 h 07 min
